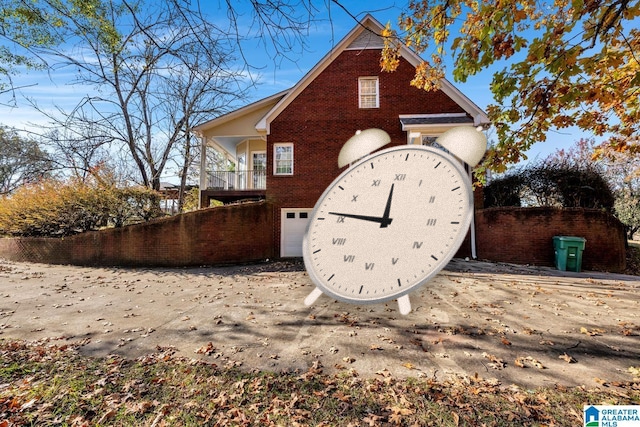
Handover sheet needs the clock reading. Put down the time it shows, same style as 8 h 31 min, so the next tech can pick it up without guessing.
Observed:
11 h 46 min
